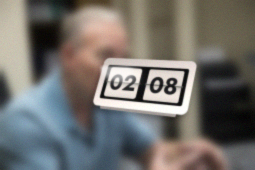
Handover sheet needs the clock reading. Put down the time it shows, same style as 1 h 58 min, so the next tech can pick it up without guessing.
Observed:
2 h 08 min
